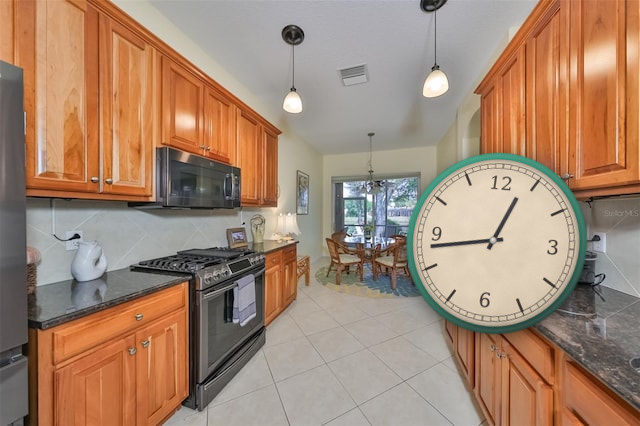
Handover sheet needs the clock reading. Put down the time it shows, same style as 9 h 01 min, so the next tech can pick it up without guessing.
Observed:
12 h 43 min
